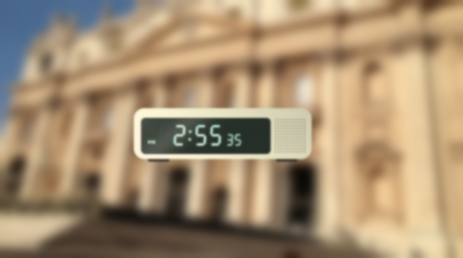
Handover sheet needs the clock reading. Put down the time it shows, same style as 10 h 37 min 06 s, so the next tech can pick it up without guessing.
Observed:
2 h 55 min 35 s
